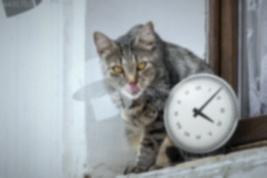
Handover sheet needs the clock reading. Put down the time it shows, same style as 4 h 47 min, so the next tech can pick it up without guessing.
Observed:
4 h 08 min
